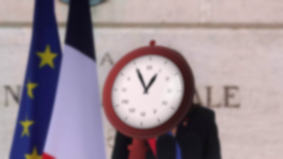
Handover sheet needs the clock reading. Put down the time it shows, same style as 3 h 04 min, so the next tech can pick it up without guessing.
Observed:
12 h 55 min
